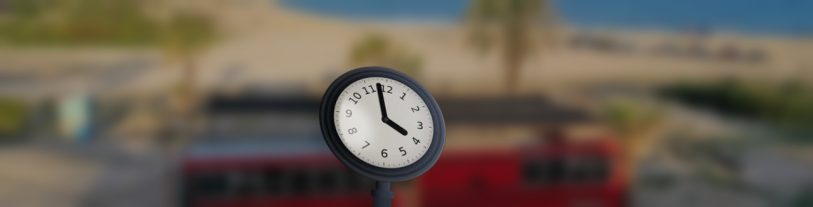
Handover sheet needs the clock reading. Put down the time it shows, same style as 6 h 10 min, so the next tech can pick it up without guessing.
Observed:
3 h 58 min
